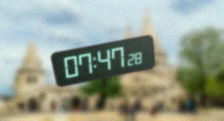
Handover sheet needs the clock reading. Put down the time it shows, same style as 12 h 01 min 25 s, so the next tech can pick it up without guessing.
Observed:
7 h 47 min 28 s
